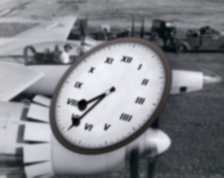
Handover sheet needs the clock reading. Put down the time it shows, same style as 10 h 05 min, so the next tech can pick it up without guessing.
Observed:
7 h 34 min
